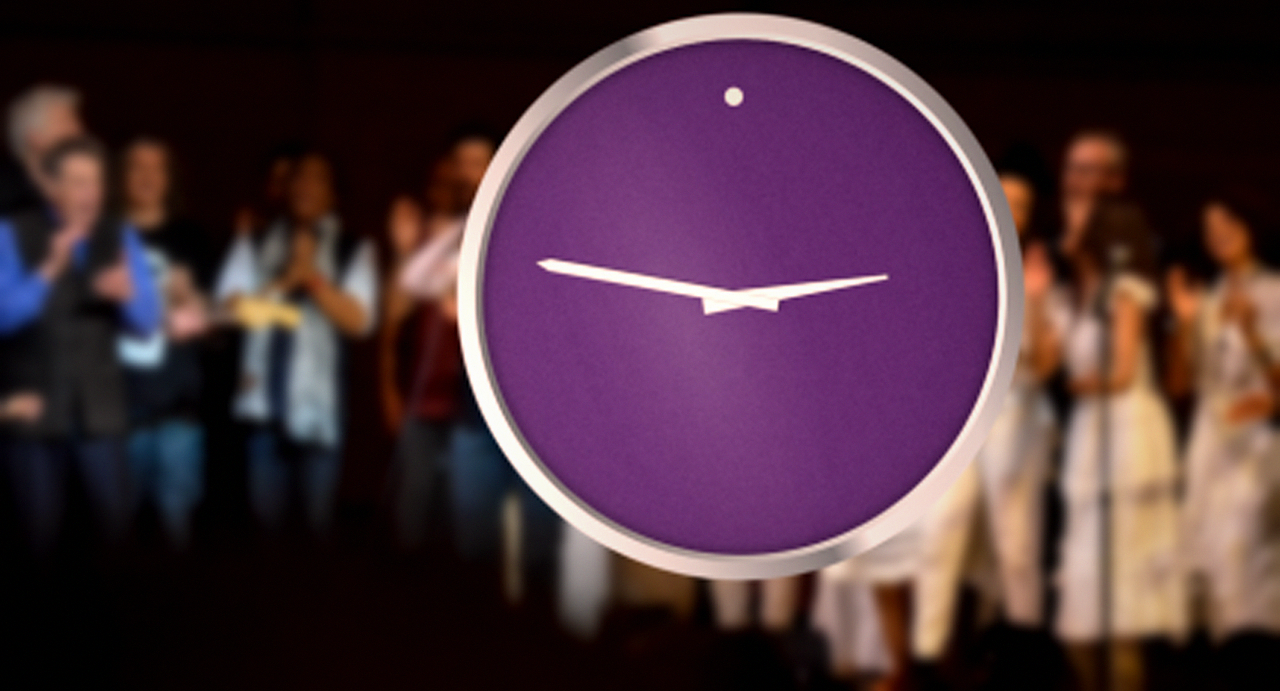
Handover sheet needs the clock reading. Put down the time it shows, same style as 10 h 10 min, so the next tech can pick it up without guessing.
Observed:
2 h 47 min
